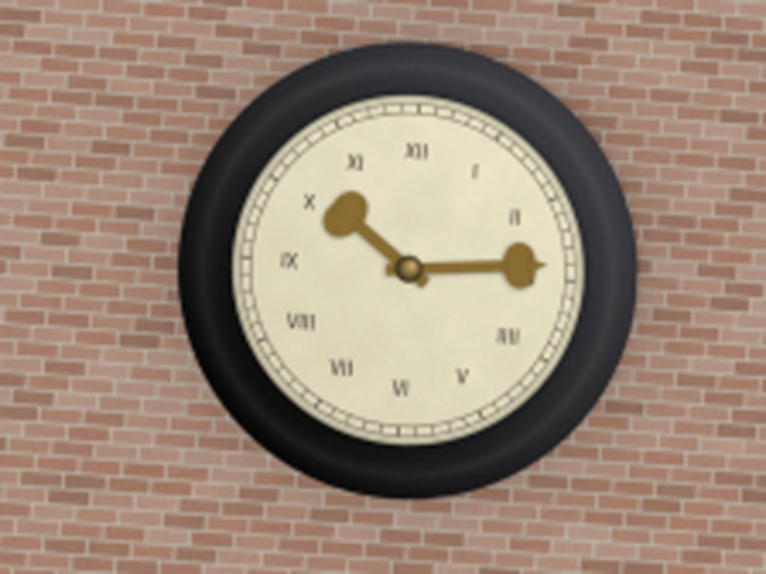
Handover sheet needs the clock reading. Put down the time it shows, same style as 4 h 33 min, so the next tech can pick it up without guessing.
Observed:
10 h 14 min
